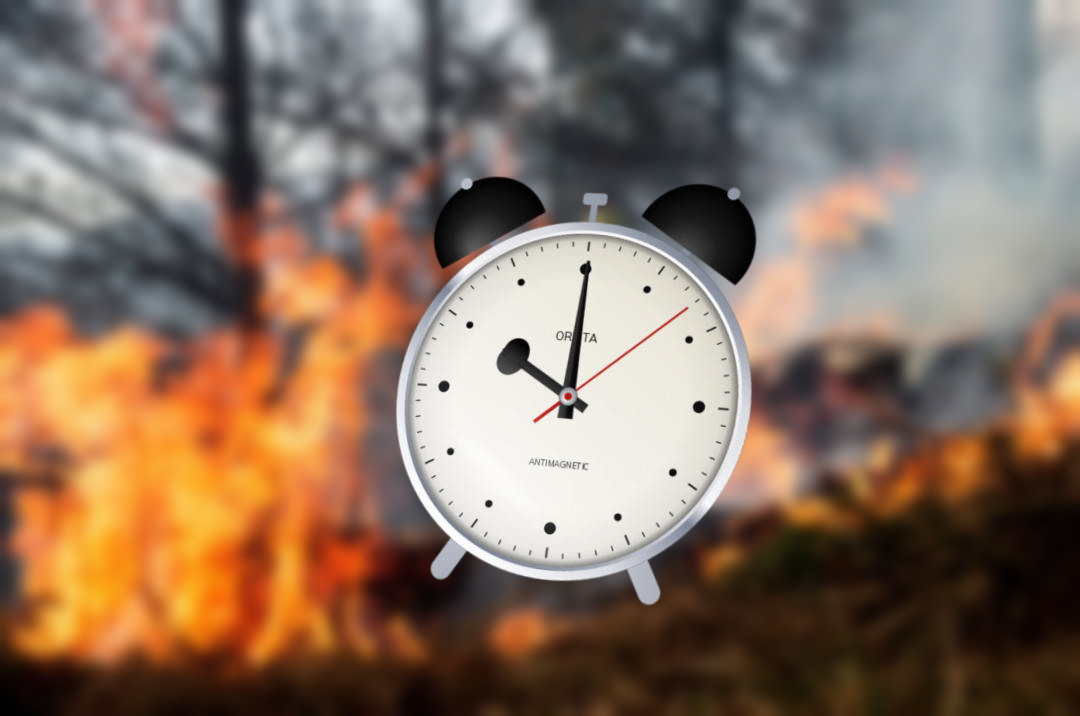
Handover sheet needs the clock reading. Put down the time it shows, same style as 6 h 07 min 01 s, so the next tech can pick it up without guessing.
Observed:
10 h 00 min 08 s
